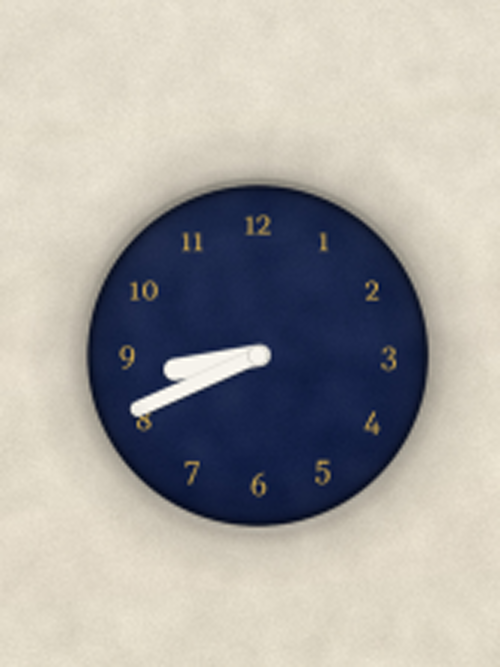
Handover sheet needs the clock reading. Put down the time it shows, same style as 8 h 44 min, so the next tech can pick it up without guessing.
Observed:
8 h 41 min
